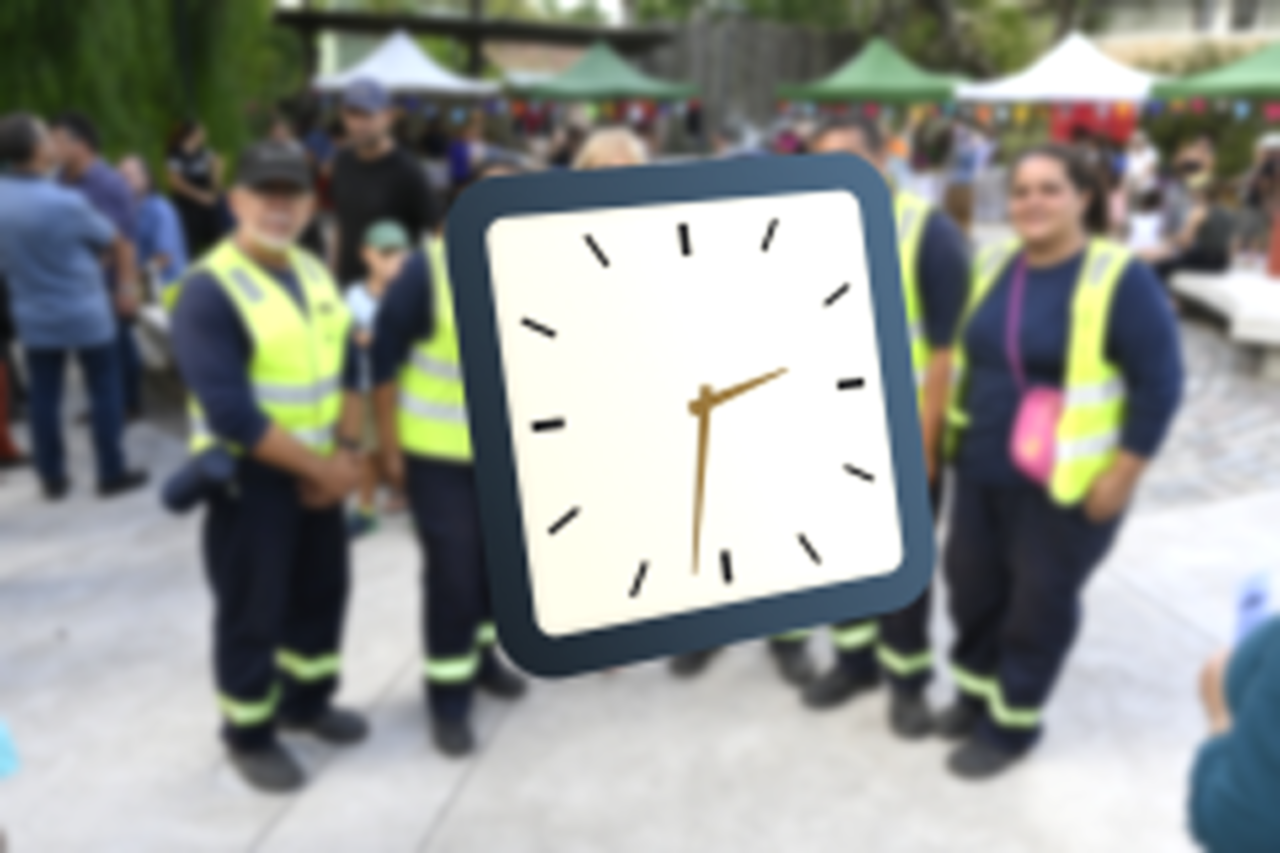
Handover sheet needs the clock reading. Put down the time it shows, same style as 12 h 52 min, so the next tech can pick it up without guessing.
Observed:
2 h 32 min
